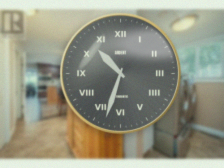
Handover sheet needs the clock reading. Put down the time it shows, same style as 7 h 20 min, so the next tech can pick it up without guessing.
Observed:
10 h 33 min
